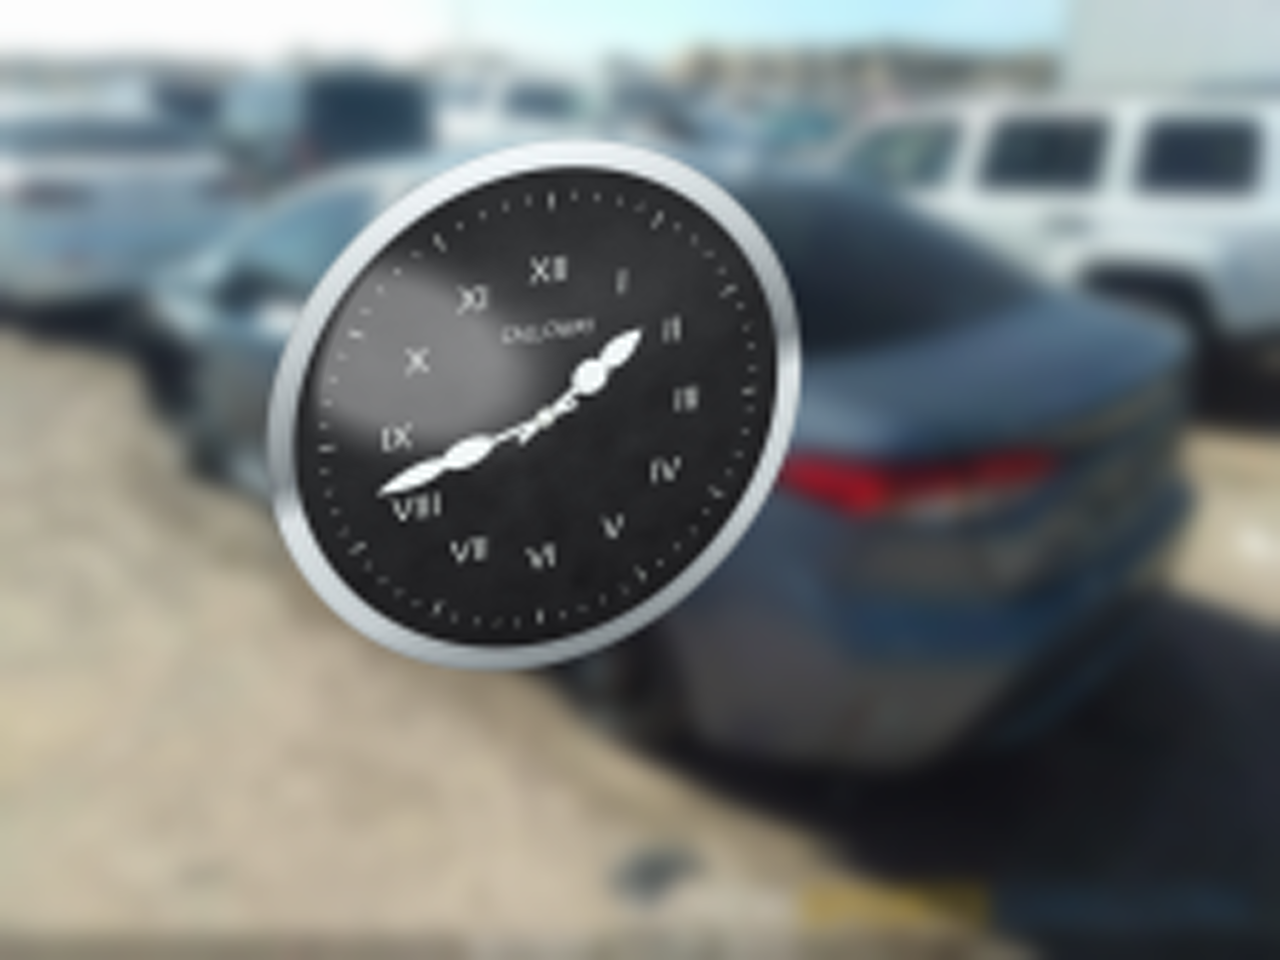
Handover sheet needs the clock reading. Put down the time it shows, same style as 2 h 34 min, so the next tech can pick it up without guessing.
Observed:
1 h 42 min
